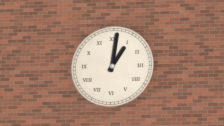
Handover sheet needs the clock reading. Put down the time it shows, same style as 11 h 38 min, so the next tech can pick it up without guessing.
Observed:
1 h 01 min
